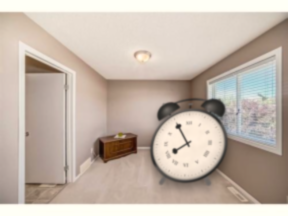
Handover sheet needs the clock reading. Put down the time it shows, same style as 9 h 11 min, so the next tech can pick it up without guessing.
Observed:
7 h 55 min
